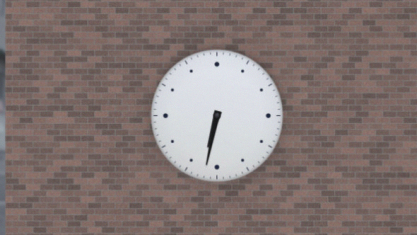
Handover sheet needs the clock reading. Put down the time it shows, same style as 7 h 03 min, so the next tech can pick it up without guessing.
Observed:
6 h 32 min
